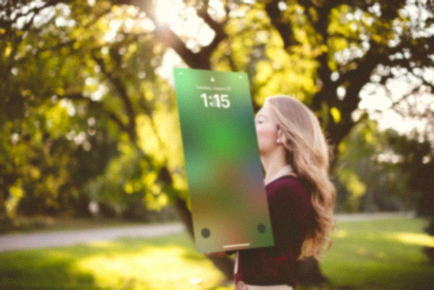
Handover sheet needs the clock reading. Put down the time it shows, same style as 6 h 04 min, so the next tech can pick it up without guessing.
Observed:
1 h 15 min
